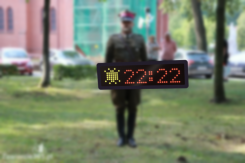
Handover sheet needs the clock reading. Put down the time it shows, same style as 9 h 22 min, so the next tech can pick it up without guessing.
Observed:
22 h 22 min
